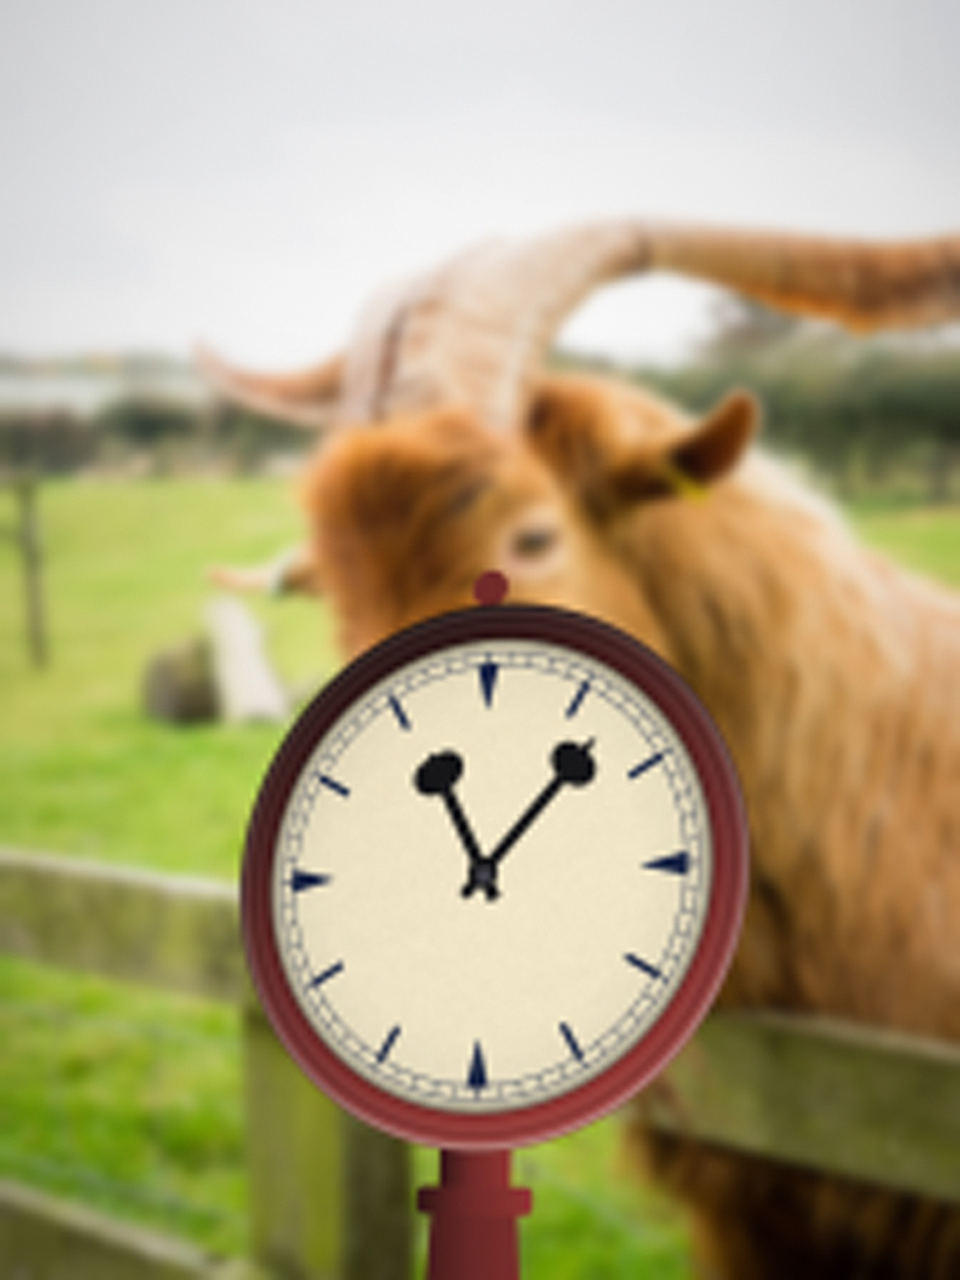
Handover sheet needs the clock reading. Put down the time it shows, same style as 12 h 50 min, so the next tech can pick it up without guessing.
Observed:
11 h 07 min
